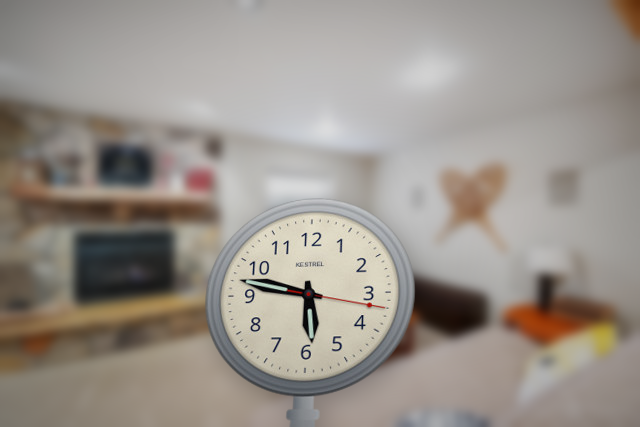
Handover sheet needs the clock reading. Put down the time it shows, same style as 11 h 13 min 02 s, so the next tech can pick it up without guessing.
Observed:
5 h 47 min 17 s
